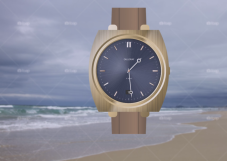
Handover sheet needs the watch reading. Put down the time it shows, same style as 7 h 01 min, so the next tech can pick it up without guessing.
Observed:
1 h 29 min
